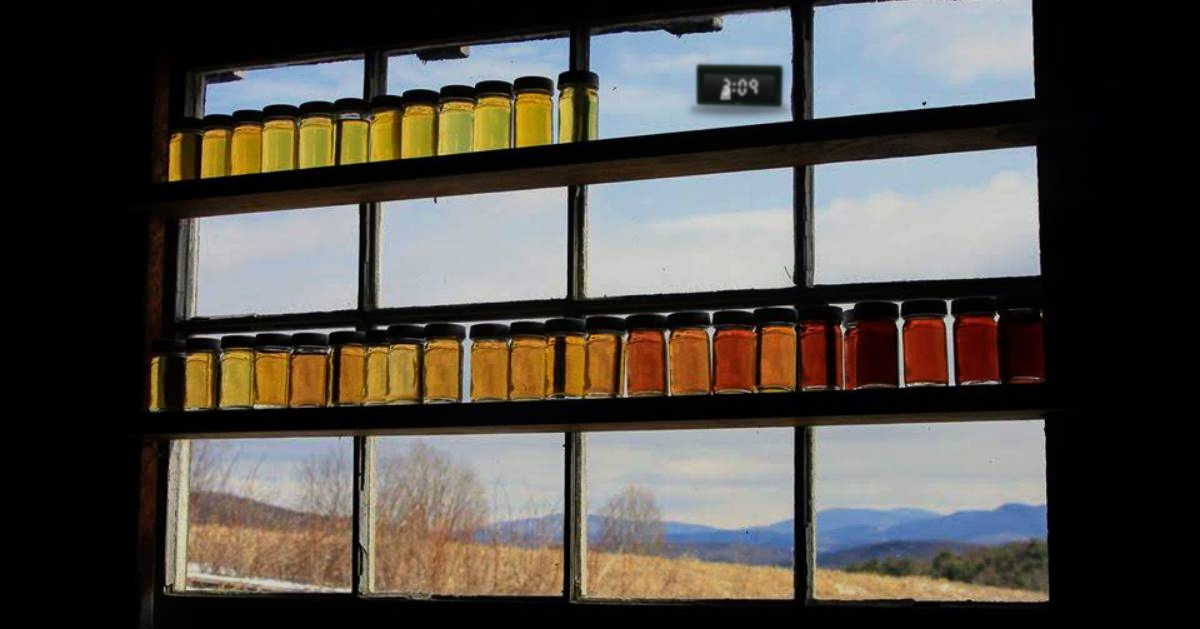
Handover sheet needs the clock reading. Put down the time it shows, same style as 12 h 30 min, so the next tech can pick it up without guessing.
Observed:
3 h 09 min
